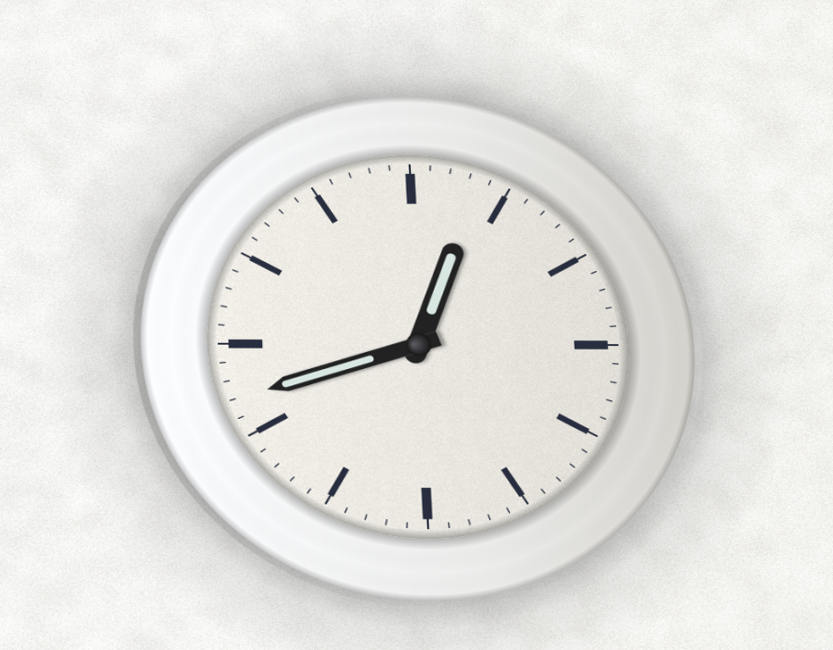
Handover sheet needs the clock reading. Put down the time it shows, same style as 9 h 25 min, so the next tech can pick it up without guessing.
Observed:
12 h 42 min
